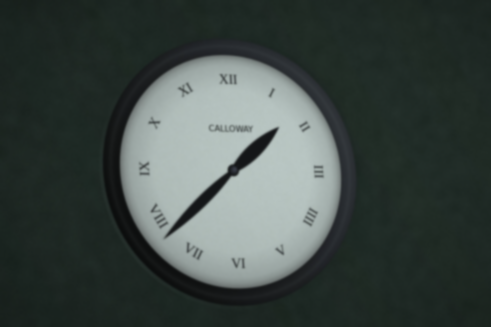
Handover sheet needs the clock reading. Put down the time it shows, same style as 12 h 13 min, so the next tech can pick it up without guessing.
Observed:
1 h 38 min
